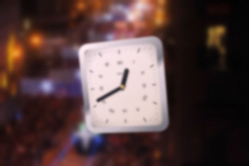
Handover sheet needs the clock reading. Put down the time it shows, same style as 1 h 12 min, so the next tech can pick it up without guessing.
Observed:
12 h 41 min
